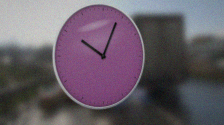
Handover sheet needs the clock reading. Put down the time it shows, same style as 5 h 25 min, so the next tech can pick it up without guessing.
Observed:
10 h 04 min
